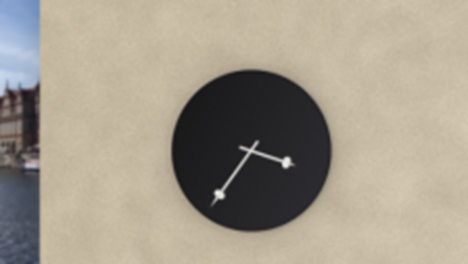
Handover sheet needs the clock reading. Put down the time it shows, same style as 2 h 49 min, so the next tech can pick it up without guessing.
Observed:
3 h 36 min
